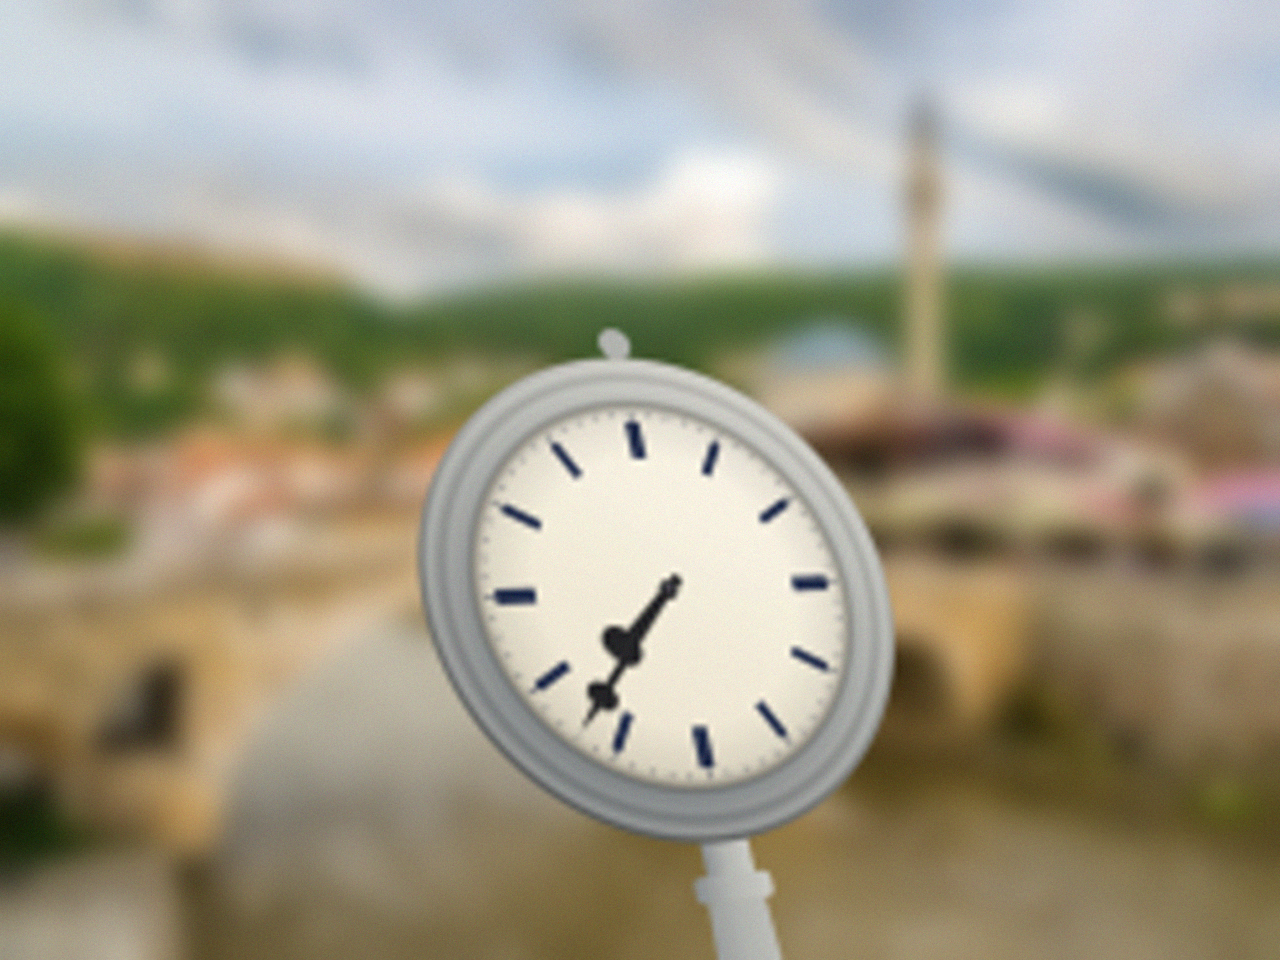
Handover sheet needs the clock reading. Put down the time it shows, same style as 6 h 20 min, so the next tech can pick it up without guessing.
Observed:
7 h 37 min
